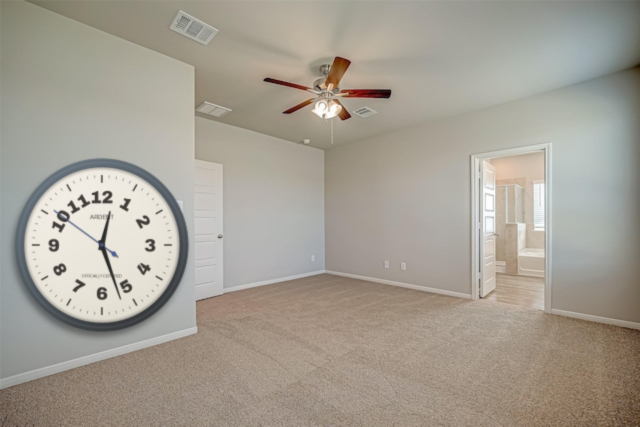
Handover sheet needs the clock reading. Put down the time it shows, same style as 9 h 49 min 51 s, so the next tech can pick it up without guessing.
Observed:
12 h 26 min 51 s
